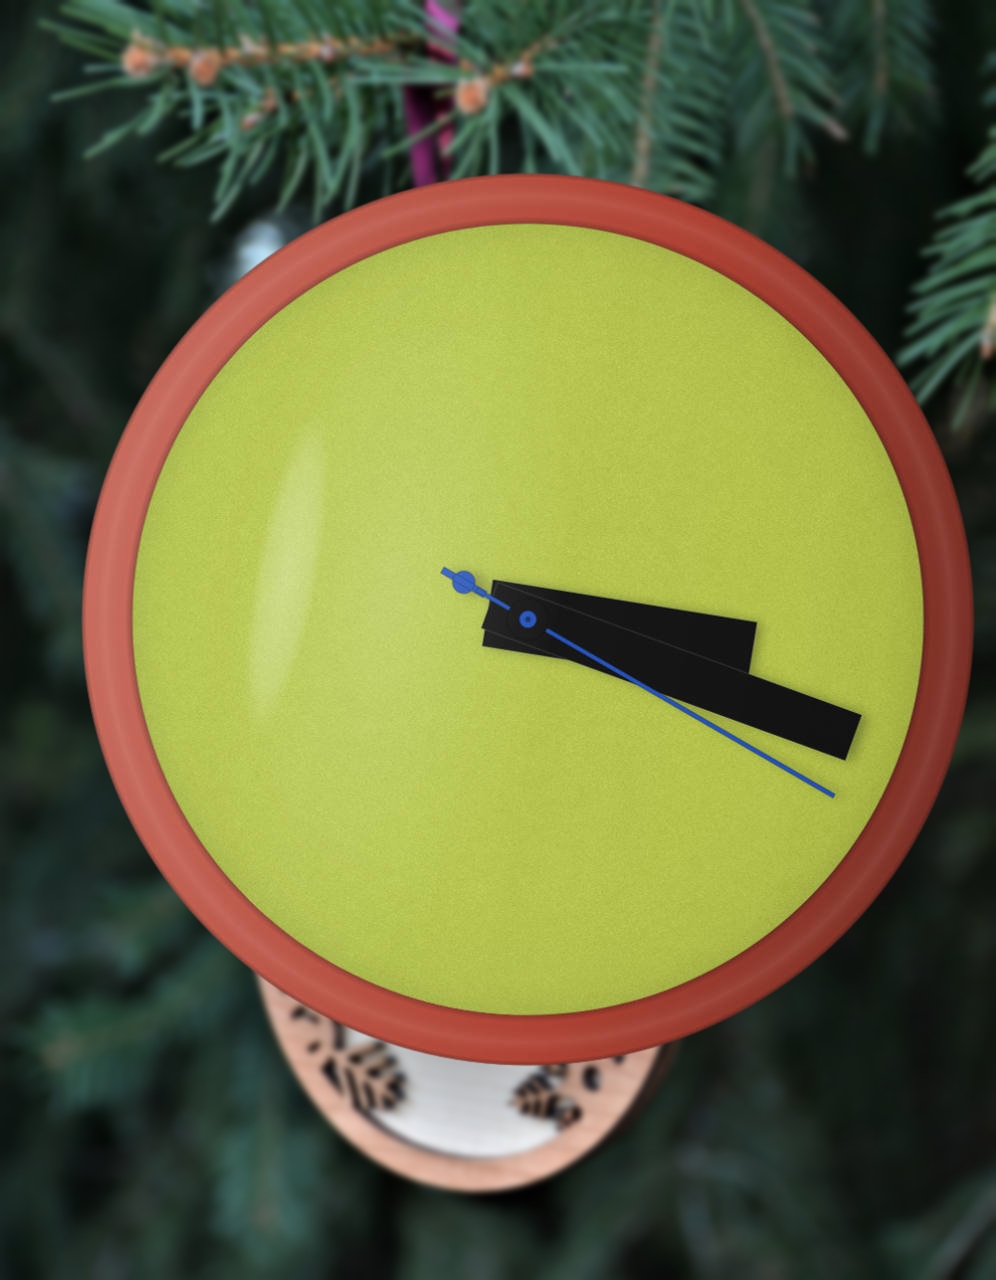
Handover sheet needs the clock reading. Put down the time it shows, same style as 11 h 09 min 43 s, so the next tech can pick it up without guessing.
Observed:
3 h 18 min 20 s
